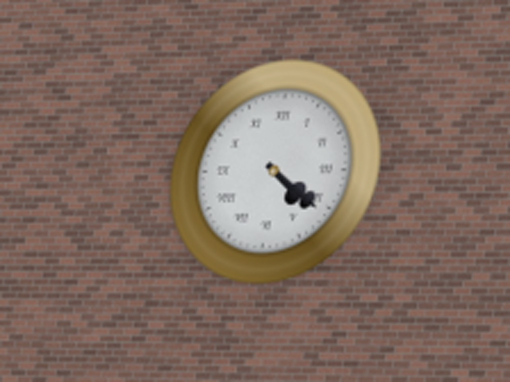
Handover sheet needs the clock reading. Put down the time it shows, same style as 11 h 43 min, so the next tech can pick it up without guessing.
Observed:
4 h 21 min
